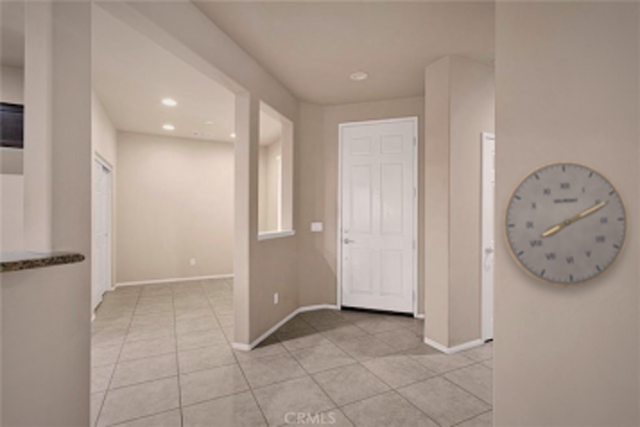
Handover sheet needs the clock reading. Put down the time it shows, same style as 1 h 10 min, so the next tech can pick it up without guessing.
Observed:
8 h 11 min
